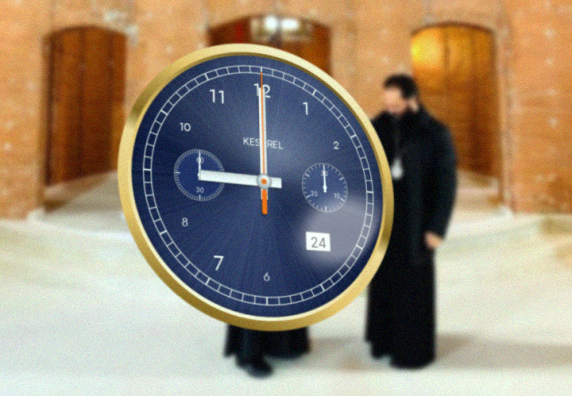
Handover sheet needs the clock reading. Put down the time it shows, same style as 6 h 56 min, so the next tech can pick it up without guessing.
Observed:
9 h 00 min
